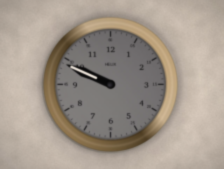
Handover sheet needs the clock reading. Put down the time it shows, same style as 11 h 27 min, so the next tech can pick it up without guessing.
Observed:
9 h 49 min
